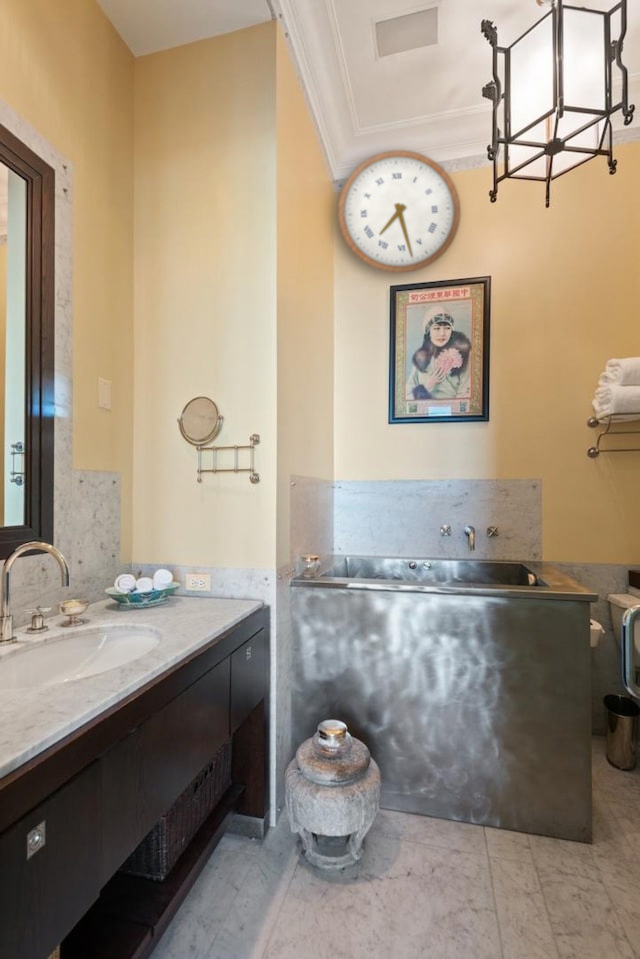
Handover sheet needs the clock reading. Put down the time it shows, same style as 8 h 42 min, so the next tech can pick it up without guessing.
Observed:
7 h 28 min
